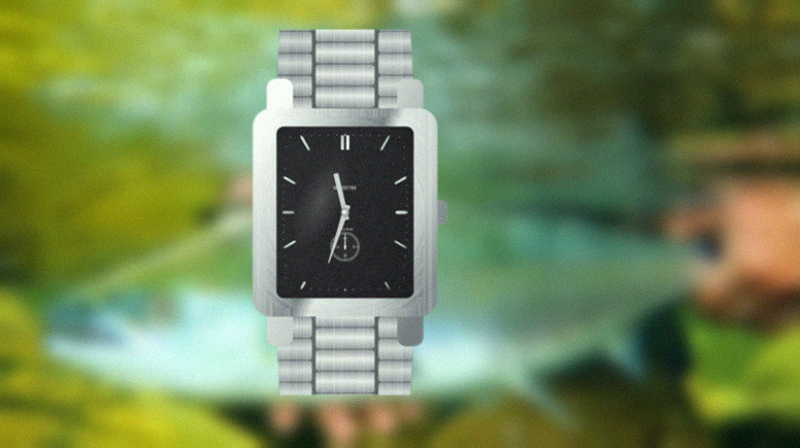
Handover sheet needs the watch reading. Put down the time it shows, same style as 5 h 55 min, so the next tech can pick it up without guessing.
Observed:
11 h 33 min
